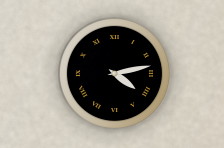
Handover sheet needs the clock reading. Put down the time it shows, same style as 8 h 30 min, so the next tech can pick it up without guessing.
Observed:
4 h 13 min
